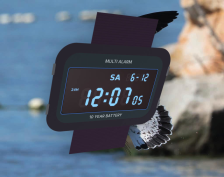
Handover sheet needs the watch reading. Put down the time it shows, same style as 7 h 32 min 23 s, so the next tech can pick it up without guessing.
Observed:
12 h 07 min 05 s
